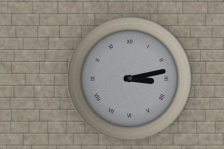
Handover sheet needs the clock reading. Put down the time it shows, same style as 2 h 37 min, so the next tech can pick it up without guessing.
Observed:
3 h 13 min
